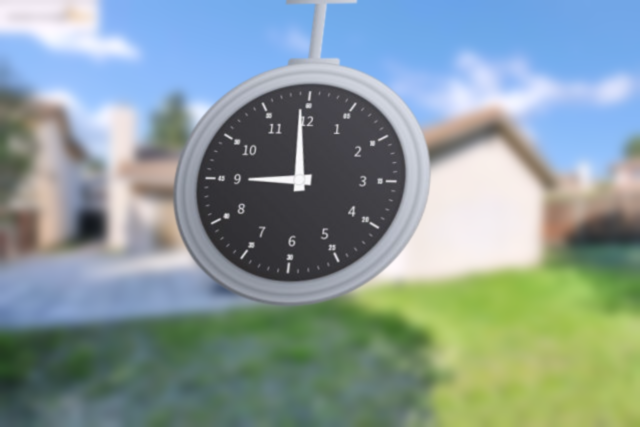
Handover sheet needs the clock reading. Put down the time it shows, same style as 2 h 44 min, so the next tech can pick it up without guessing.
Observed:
8 h 59 min
